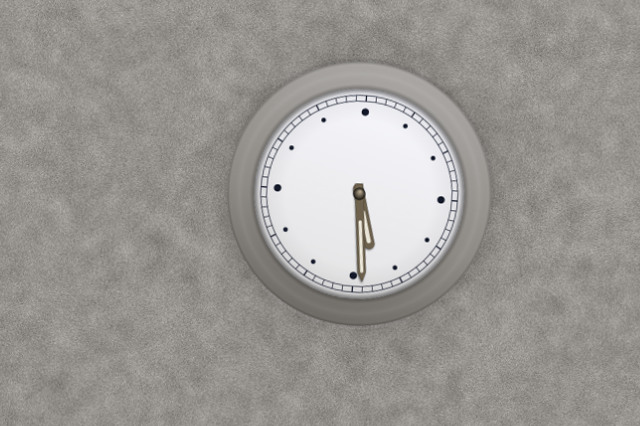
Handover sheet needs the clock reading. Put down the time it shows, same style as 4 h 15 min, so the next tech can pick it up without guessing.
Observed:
5 h 29 min
